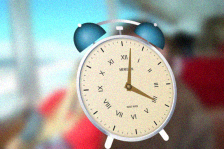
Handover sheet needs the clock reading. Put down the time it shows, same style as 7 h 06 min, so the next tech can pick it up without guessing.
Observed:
4 h 02 min
